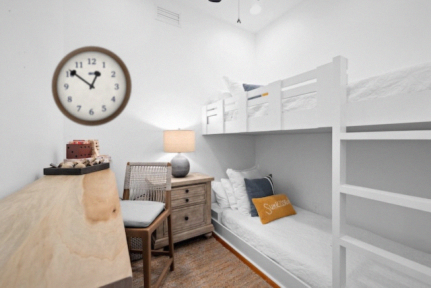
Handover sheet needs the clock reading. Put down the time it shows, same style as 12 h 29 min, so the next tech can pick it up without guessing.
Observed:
12 h 51 min
